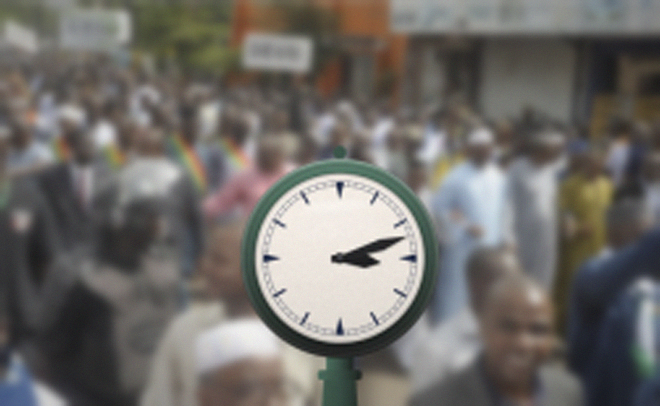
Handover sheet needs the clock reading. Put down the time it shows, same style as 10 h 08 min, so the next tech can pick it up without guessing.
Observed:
3 h 12 min
